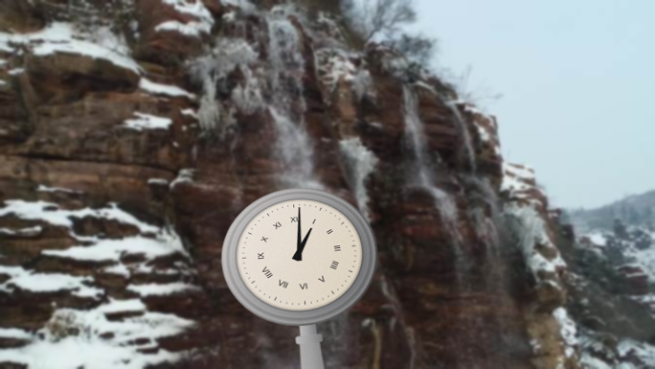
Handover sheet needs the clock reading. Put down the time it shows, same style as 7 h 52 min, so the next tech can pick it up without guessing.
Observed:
1 h 01 min
